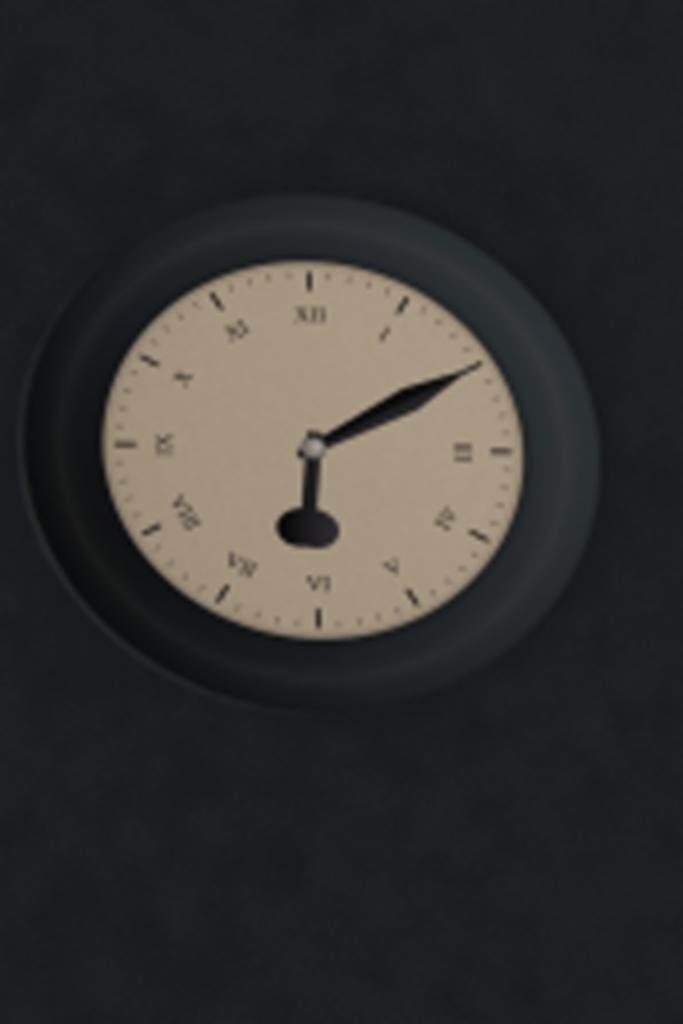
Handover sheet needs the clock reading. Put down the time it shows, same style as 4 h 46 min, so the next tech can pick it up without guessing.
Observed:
6 h 10 min
